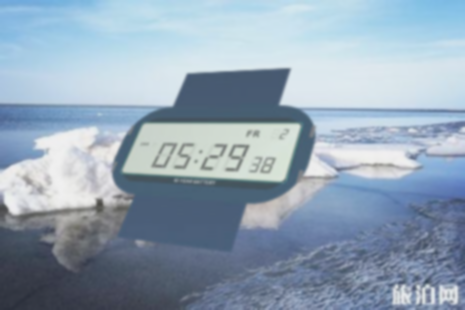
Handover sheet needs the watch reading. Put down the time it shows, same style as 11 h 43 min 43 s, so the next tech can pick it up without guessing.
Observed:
5 h 29 min 38 s
